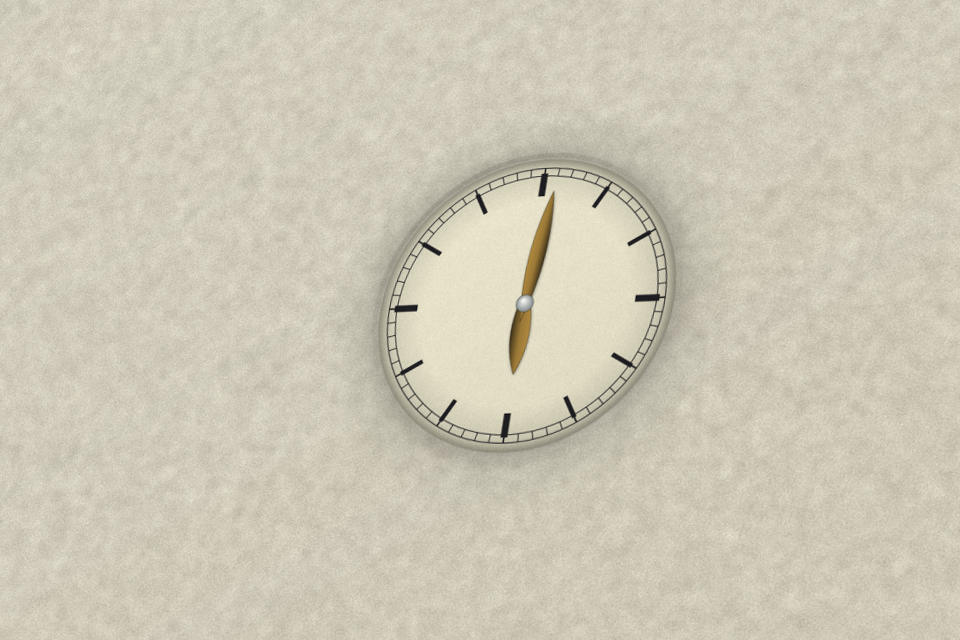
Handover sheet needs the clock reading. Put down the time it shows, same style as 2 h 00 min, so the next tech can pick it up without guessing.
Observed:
6 h 01 min
